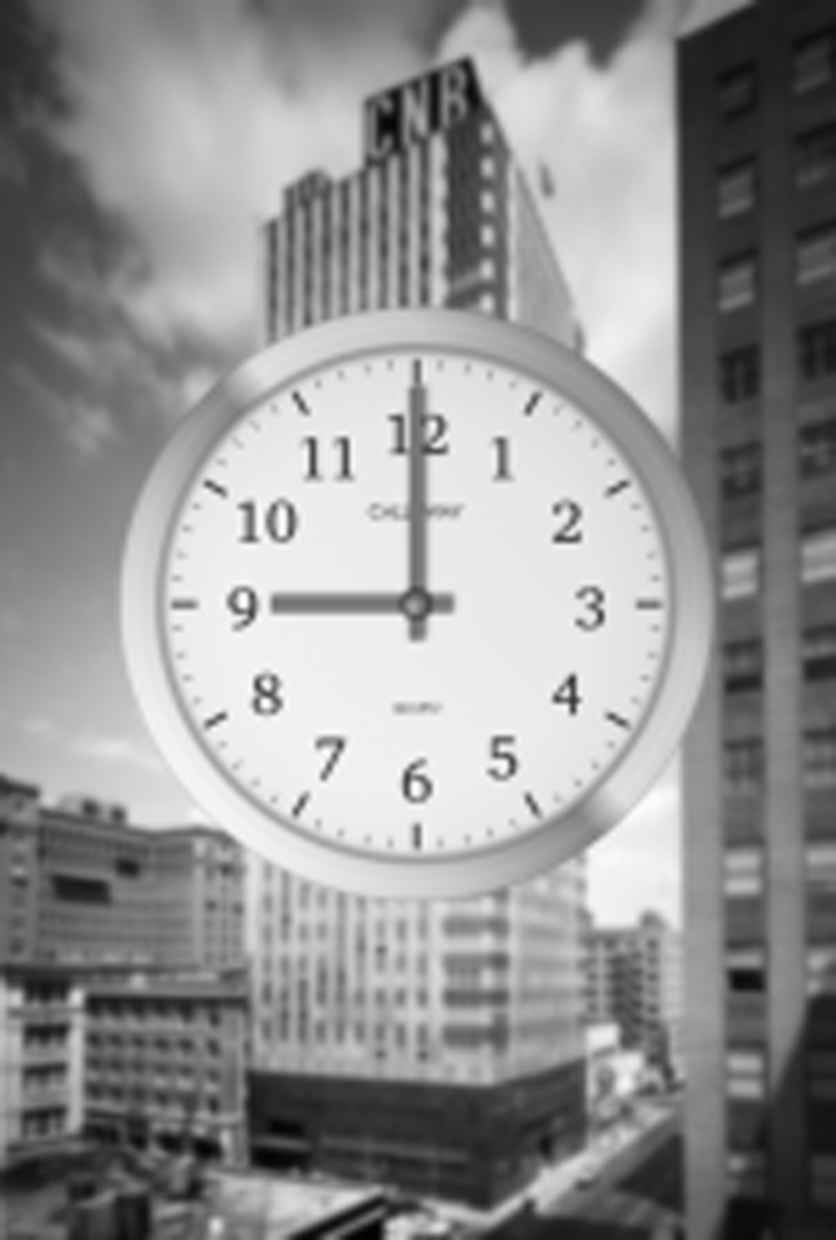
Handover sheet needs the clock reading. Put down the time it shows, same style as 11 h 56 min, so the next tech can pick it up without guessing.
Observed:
9 h 00 min
